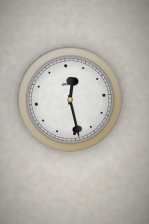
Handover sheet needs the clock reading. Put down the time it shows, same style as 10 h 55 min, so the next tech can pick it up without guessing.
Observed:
12 h 29 min
